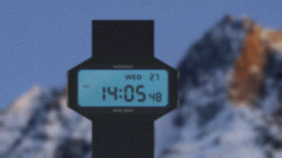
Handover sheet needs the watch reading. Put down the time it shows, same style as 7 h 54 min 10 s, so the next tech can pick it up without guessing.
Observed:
14 h 05 min 48 s
